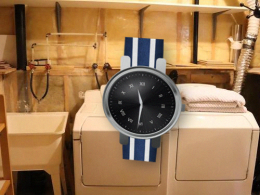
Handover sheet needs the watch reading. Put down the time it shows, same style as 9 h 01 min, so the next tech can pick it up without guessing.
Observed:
11 h 31 min
